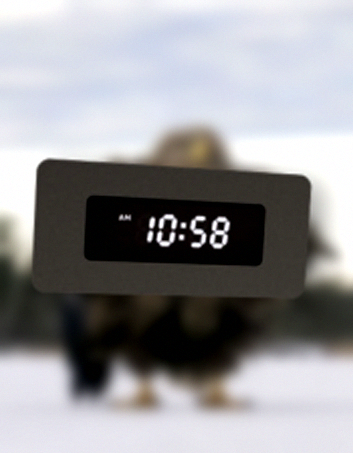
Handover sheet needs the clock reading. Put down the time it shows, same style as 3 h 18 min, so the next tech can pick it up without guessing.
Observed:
10 h 58 min
